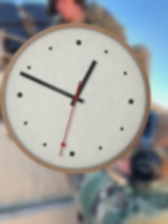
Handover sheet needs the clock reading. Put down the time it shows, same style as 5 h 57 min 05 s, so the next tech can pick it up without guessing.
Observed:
12 h 48 min 32 s
